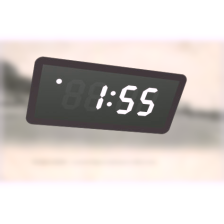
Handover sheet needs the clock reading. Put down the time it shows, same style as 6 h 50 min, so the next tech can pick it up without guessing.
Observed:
1 h 55 min
